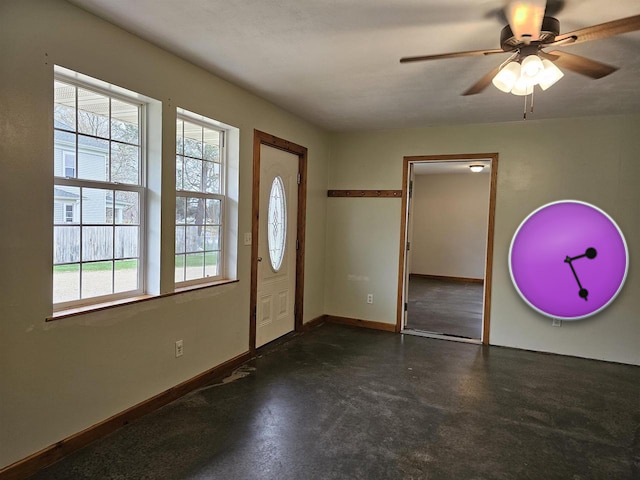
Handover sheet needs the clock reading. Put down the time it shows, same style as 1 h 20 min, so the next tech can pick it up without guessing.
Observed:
2 h 26 min
